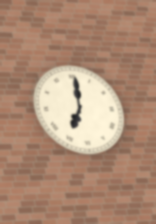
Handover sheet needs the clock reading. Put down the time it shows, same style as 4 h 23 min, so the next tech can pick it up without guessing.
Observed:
7 h 01 min
